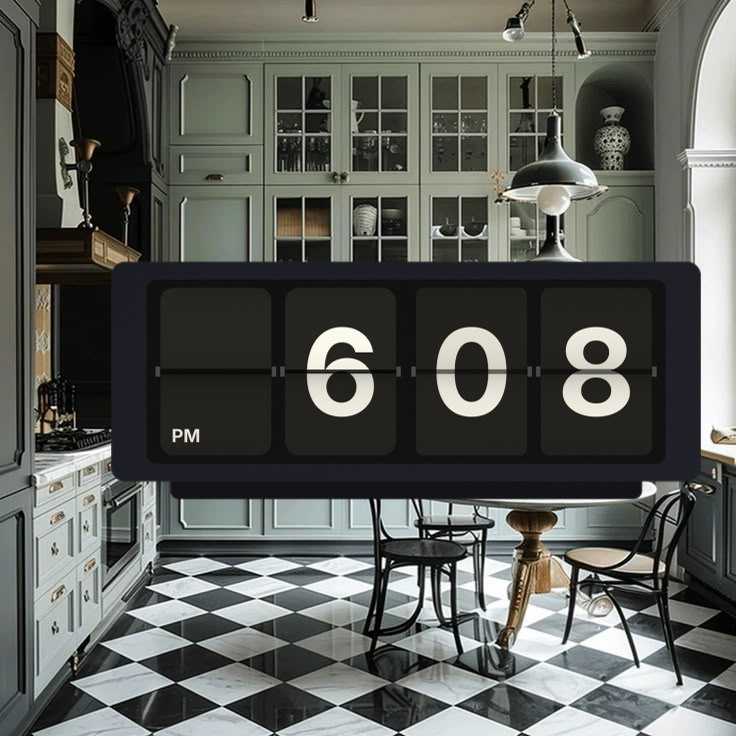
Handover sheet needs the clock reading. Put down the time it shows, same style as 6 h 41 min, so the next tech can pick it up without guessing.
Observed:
6 h 08 min
